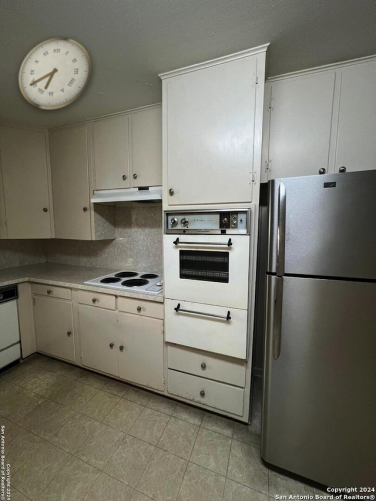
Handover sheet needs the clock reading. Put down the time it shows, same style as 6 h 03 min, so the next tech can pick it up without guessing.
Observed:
6 h 40 min
